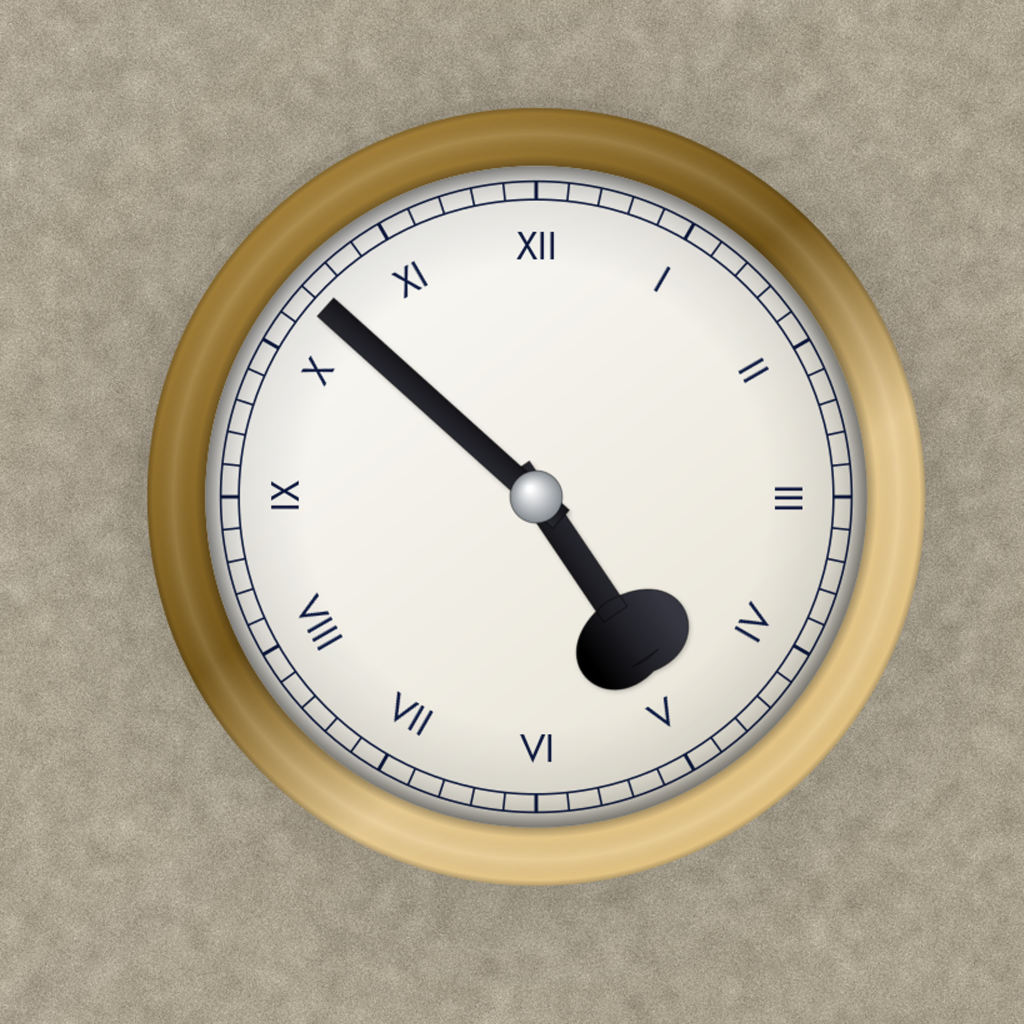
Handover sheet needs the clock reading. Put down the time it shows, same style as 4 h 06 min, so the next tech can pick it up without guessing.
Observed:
4 h 52 min
